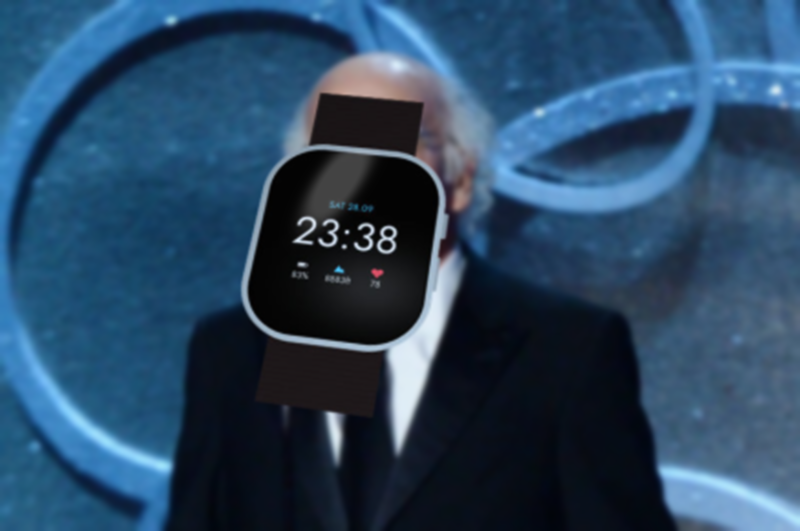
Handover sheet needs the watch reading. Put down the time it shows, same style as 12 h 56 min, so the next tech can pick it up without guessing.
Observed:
23 h 38 min
